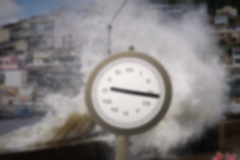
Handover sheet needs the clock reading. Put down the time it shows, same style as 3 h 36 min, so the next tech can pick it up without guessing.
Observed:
9 h 16 min
